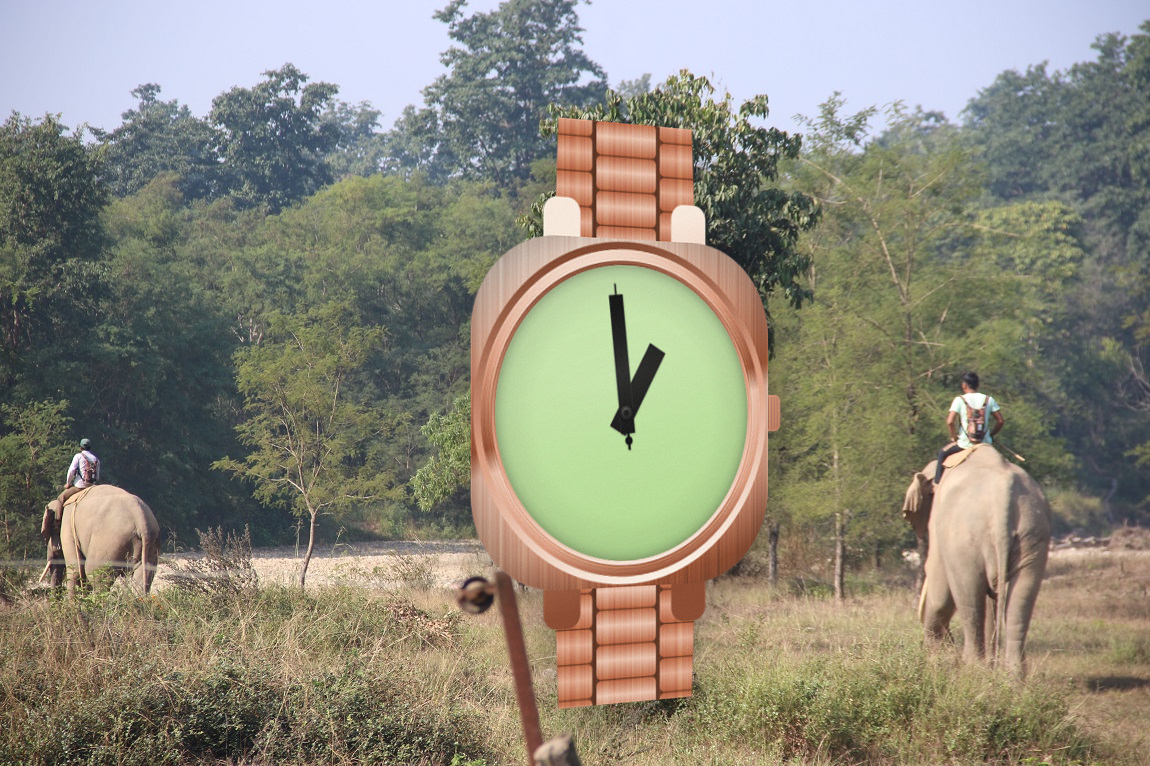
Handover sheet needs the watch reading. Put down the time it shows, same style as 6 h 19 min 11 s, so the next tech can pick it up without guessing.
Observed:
12 h 58 min 59 s
